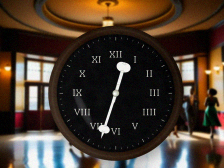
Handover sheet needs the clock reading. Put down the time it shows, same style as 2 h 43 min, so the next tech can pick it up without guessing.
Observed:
12 h 33 min
